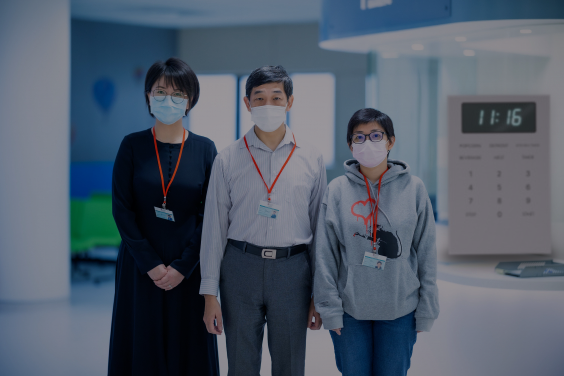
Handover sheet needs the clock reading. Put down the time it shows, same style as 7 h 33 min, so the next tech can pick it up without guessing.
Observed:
11 h 16 min
